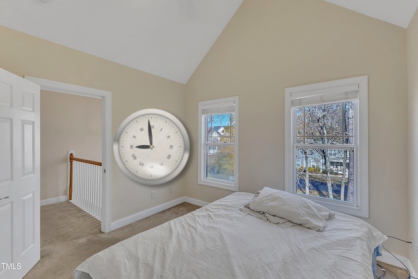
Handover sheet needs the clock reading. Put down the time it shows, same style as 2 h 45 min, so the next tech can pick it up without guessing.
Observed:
8 h 59 min
